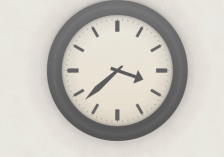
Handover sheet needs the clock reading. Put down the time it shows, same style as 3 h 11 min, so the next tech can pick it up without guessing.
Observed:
3 h 38 min
